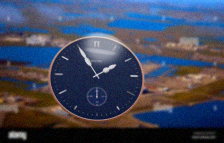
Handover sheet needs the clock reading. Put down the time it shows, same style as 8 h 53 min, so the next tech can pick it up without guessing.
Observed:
1 h 55 min
